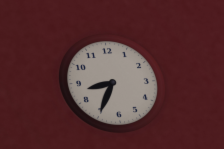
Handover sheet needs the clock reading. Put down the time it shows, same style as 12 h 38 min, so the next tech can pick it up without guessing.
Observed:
8 h 35 min
